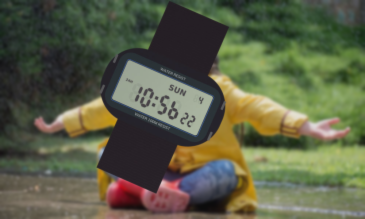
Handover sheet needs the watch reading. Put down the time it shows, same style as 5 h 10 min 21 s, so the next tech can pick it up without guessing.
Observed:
10 h 56 min 22 s
